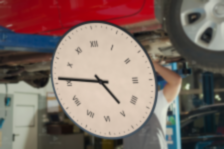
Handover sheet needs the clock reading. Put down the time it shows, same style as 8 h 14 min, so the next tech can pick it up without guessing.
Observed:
4 h 46 min
